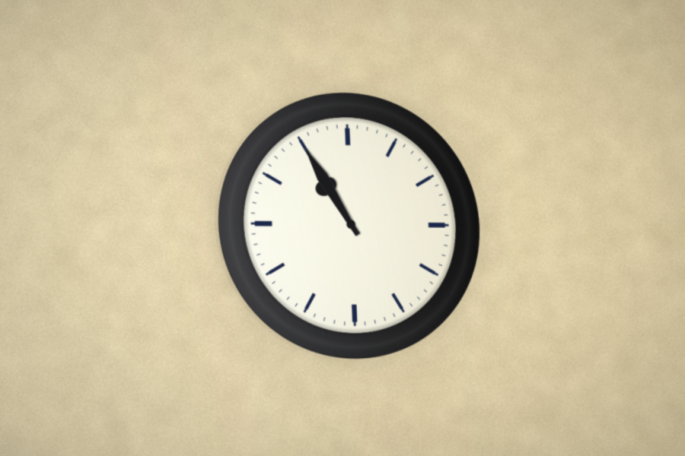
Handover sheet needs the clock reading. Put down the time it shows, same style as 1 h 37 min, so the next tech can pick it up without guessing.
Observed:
10 h 55 min
